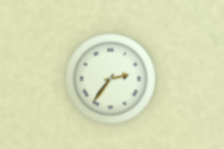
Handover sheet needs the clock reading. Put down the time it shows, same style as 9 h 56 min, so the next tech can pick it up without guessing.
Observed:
2 h 36 min
